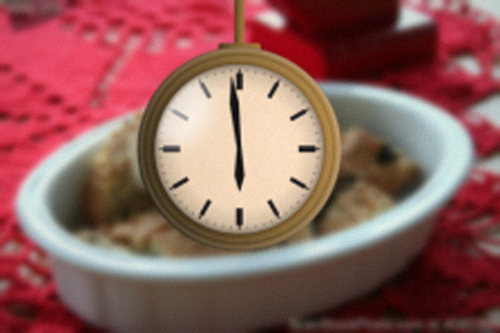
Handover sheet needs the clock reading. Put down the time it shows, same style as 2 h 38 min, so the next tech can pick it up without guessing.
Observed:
5 h 59 min
